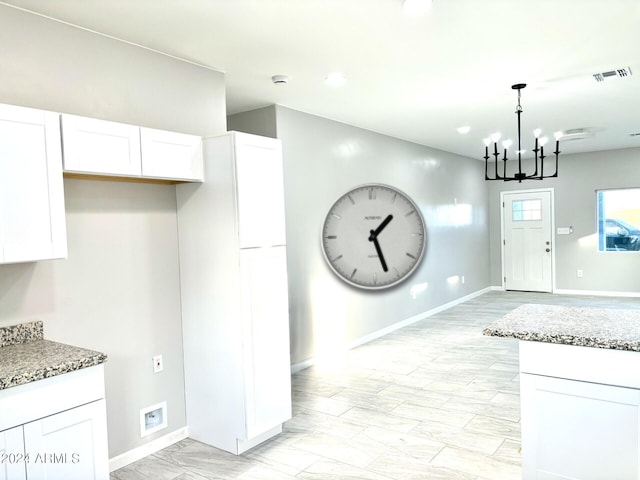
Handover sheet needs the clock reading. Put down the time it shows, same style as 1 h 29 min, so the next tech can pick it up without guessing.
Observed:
1 h 27 min
